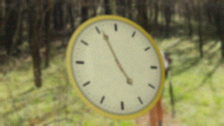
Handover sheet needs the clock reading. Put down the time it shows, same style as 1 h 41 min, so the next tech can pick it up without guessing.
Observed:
4 h 56 min
